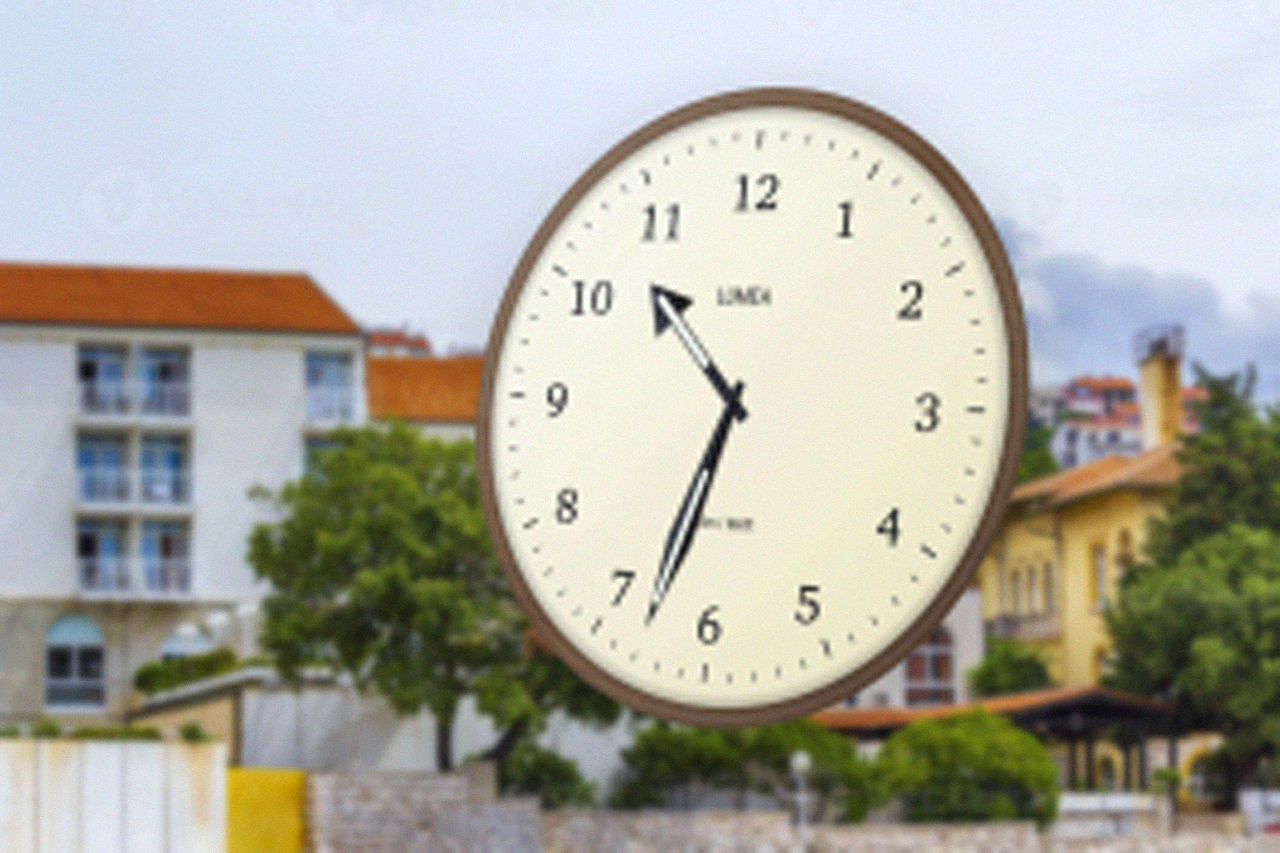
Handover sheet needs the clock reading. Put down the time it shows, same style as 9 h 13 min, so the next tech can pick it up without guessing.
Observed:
10 h 33 min
